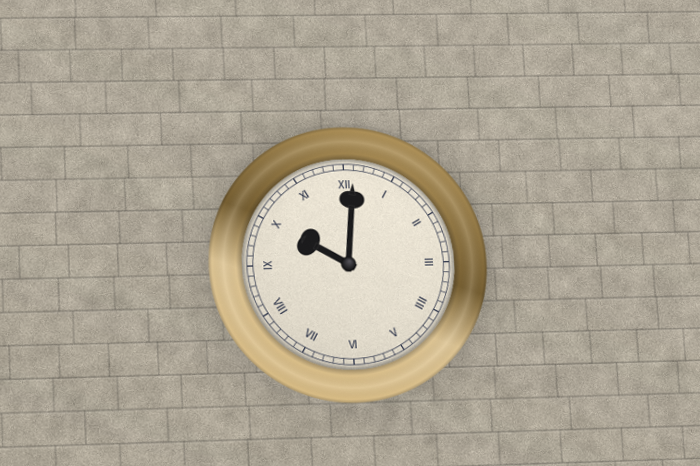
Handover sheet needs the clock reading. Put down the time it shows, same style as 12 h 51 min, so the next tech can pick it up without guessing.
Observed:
10 h 01 min
